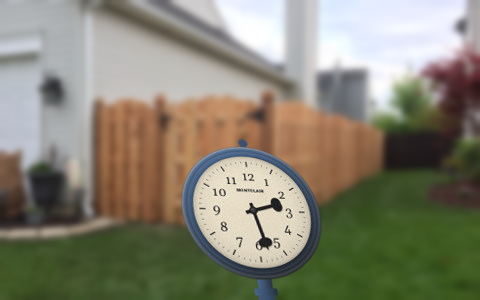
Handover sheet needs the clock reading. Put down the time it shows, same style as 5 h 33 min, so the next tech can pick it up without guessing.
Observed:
2 h 28 min
